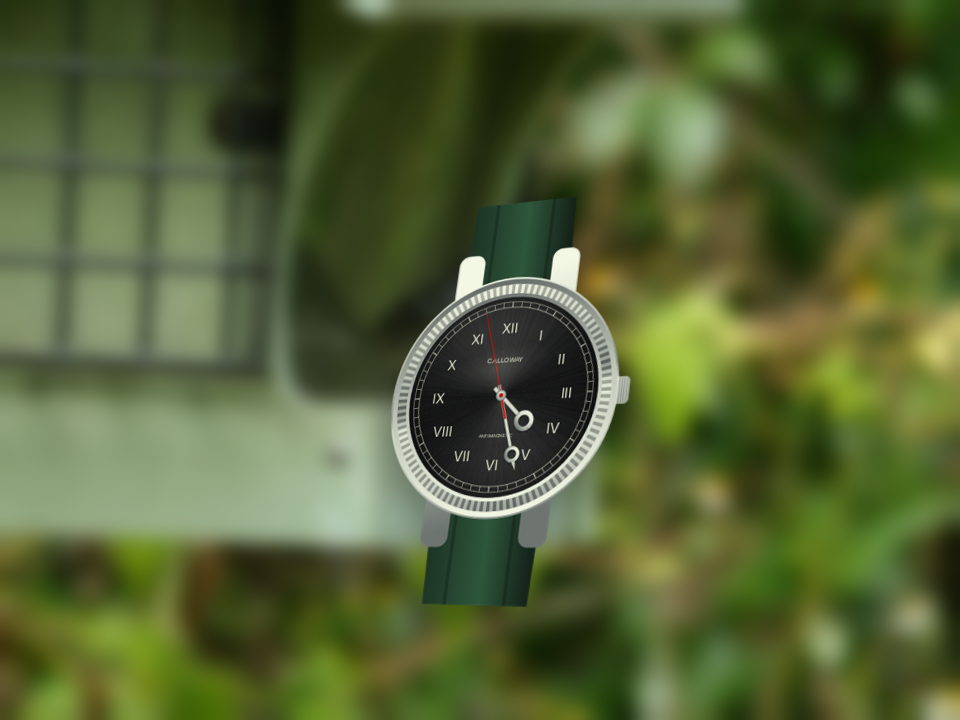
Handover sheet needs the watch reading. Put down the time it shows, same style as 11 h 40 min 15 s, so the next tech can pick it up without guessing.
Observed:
4 h 26 min 57 s
